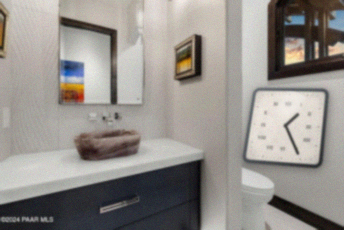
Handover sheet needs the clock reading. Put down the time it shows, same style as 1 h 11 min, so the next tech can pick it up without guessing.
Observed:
1 h 25 min
